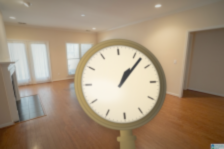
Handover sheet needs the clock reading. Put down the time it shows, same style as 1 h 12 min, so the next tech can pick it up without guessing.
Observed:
1 h 07 min
